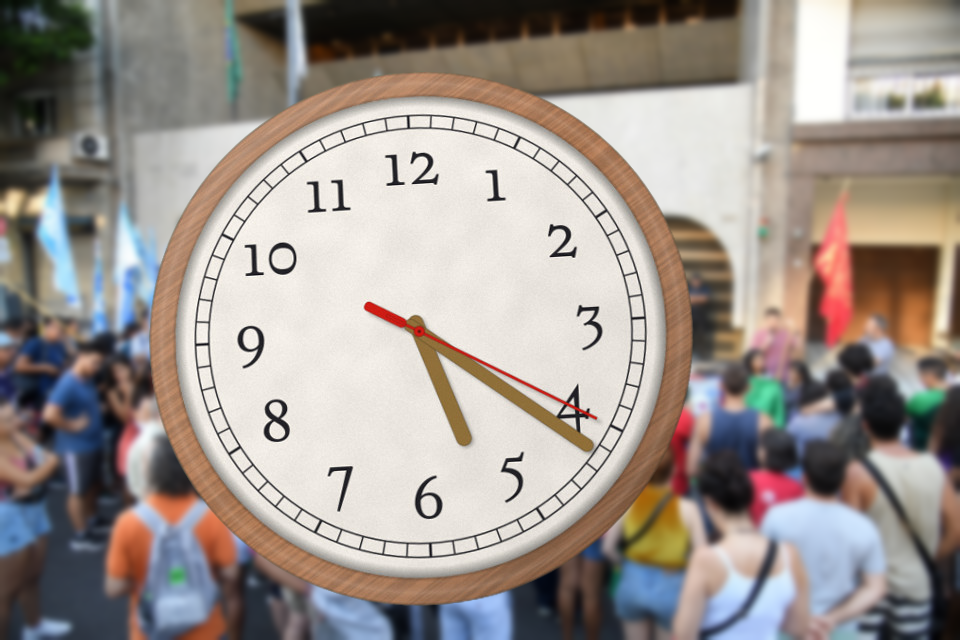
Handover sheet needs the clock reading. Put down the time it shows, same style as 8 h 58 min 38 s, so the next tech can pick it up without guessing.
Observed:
5 h 21 min 20 s
